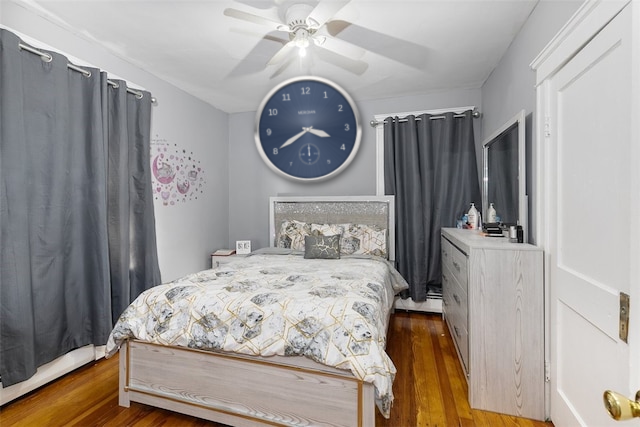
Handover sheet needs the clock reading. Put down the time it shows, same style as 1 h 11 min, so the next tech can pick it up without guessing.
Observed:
3 h 40 min
